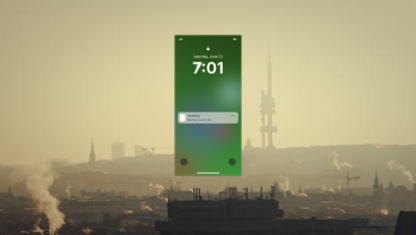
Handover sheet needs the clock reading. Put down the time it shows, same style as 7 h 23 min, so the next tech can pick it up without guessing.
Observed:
7 h 01 min
